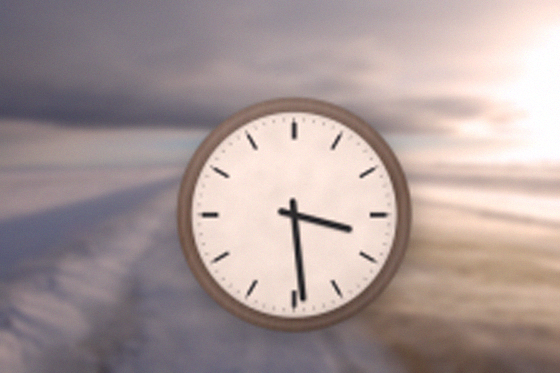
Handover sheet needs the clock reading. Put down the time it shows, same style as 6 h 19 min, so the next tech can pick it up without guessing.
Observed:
3 h 29 min
